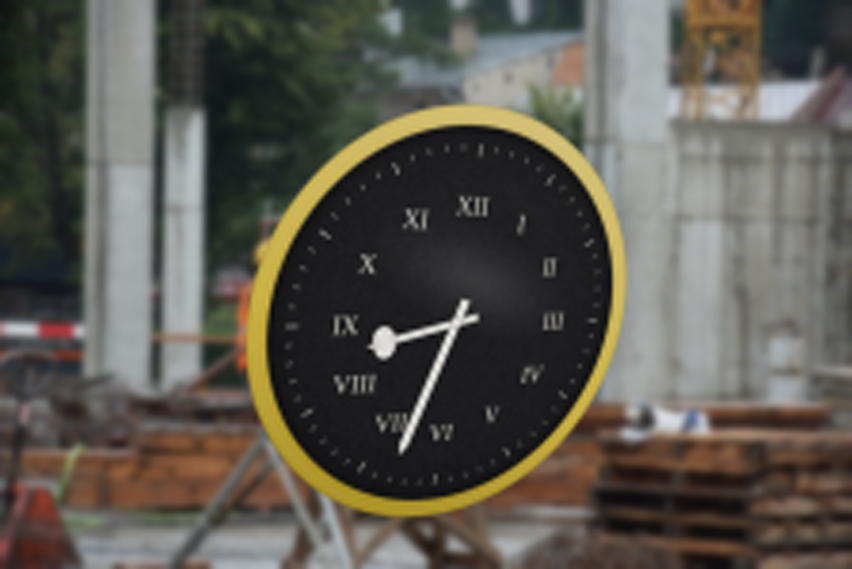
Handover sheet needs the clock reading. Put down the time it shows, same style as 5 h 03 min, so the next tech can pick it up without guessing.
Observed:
8 h 33 min
